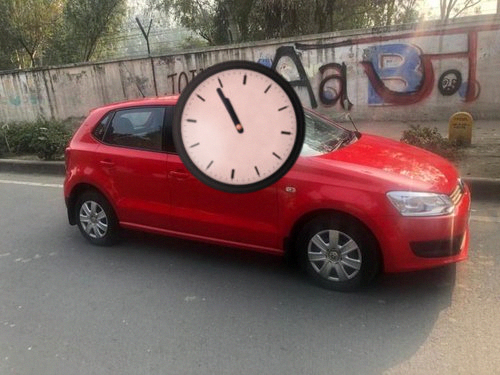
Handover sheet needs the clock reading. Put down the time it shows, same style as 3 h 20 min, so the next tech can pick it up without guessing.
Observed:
10 h 54 min
